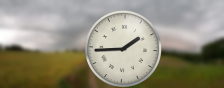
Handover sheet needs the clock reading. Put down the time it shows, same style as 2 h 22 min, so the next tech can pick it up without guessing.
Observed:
1 h 44 min
